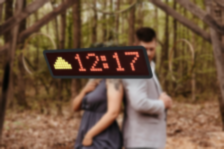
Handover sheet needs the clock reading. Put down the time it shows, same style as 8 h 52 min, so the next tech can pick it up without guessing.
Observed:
12 h 17 min
